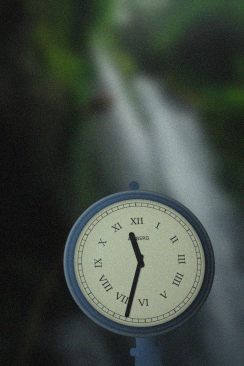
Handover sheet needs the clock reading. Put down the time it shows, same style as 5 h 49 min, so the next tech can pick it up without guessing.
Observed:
11 h 33 min
